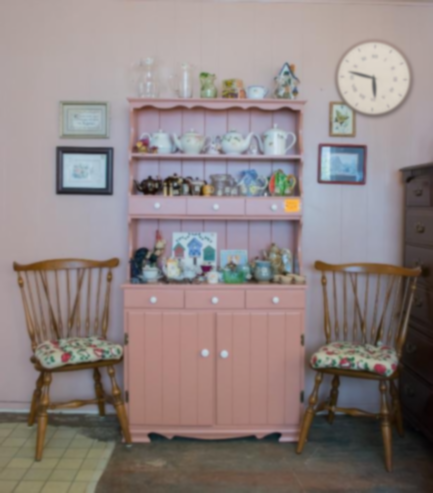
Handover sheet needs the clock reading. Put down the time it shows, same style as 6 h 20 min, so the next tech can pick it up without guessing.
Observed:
5 h 47 min
